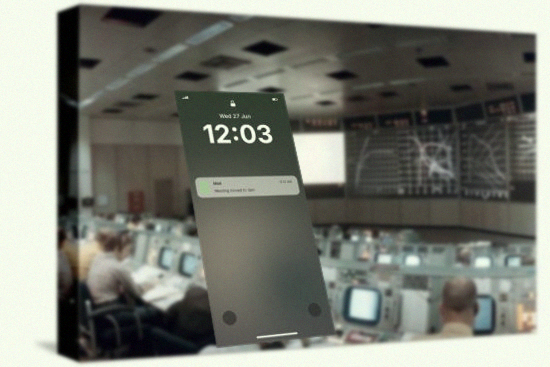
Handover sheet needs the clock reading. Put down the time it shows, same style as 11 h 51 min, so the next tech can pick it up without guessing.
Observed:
12 h 03 min
